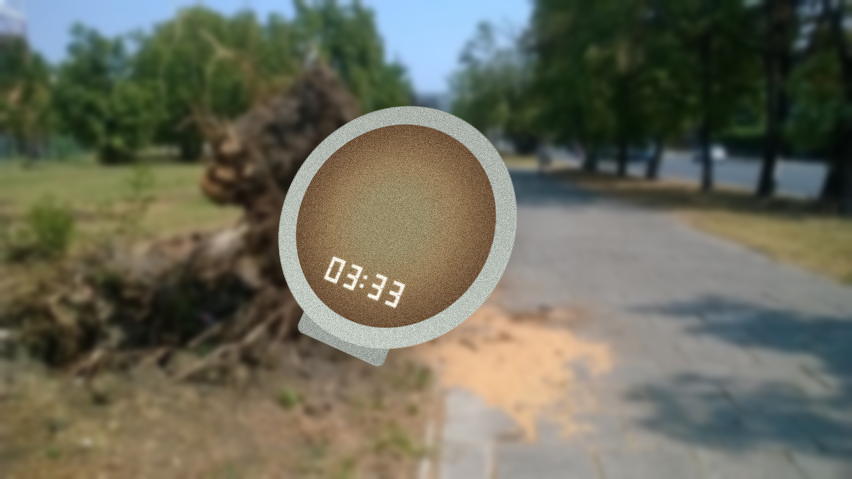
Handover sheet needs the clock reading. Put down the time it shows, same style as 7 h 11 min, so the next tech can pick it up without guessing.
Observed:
3 h 33 min
